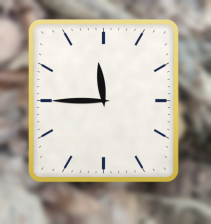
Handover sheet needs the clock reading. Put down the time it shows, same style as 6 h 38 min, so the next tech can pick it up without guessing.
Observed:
11 h 45 min
